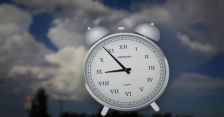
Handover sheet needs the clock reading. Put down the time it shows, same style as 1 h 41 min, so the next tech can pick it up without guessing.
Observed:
8 h 54 min
